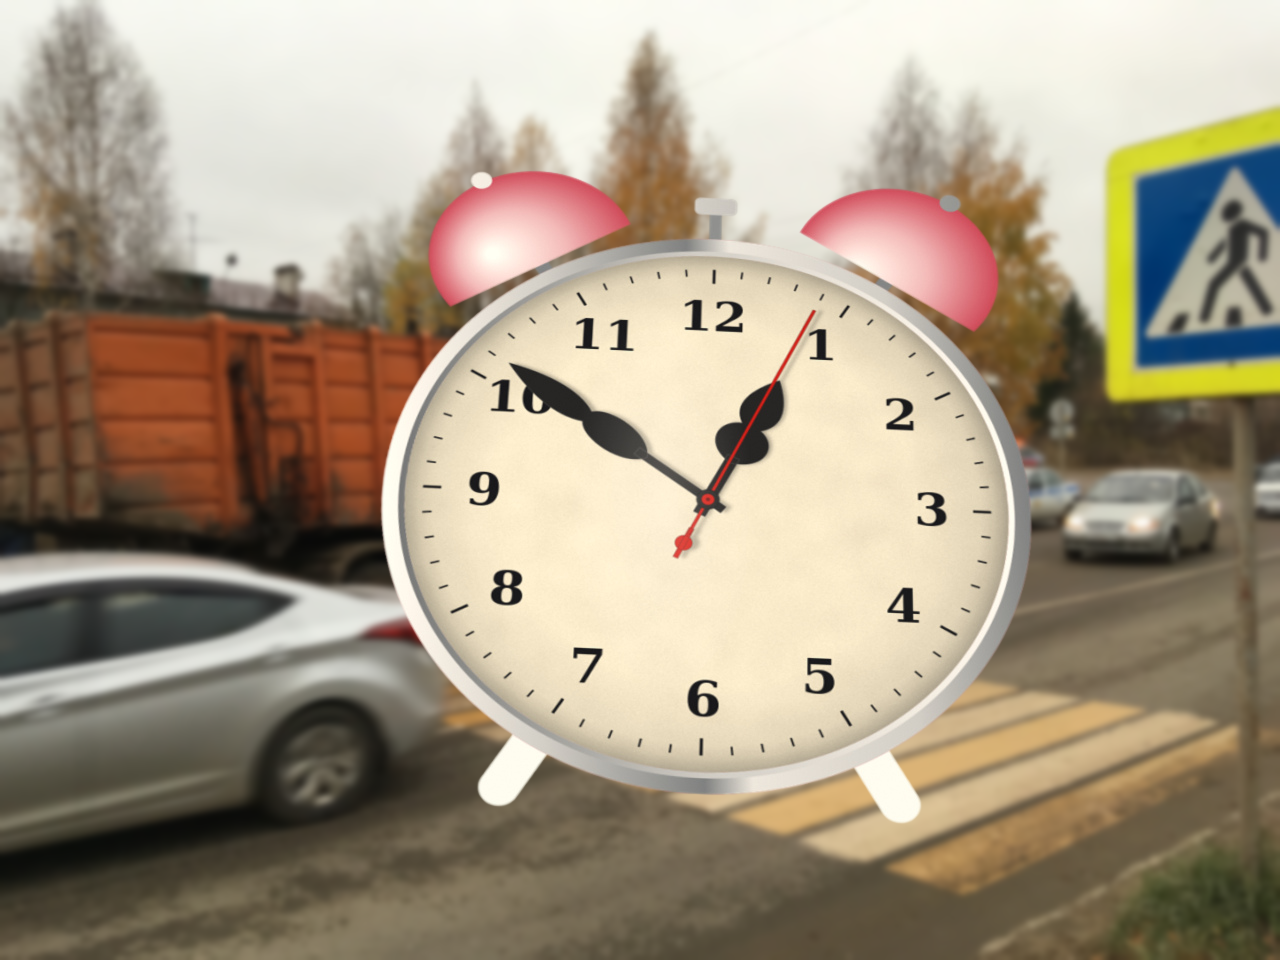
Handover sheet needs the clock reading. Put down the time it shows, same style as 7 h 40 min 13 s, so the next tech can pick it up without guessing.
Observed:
12 h 51 min 04 s
